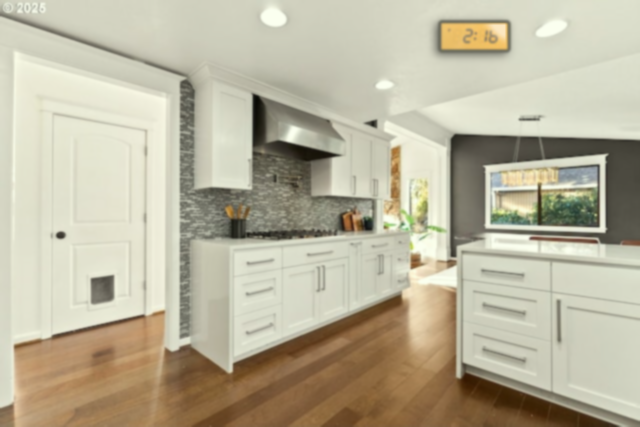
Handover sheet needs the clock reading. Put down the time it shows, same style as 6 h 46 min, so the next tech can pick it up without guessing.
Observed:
2 h 16 min
